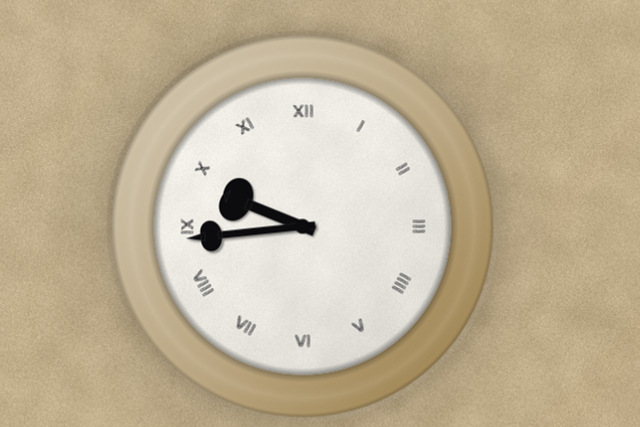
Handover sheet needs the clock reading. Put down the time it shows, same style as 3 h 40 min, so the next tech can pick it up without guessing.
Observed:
9 h 44 min
